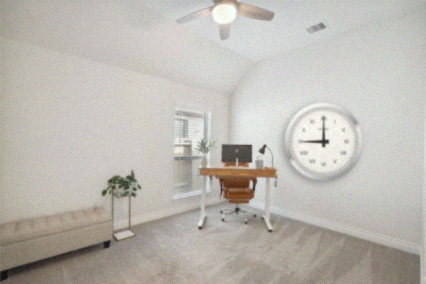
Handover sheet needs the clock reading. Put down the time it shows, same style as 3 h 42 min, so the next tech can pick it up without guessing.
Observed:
9 h 00 min
